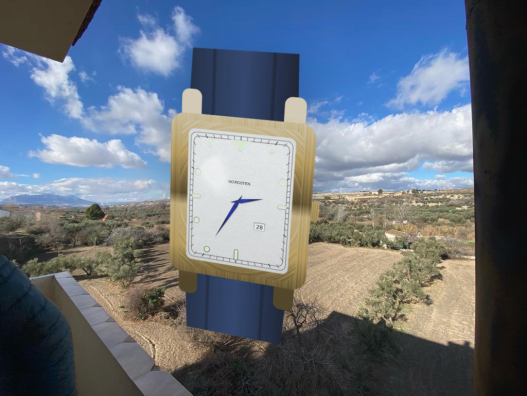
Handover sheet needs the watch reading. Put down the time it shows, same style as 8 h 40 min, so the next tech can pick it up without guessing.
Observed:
2 h 35 min
